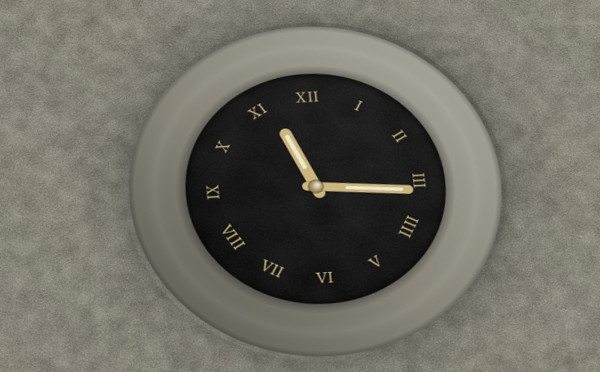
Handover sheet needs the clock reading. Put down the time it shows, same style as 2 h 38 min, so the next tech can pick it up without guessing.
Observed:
11 h 16 min
